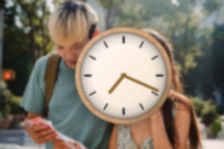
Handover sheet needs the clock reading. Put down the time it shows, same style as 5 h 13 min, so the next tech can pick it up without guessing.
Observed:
7 h 19 min
